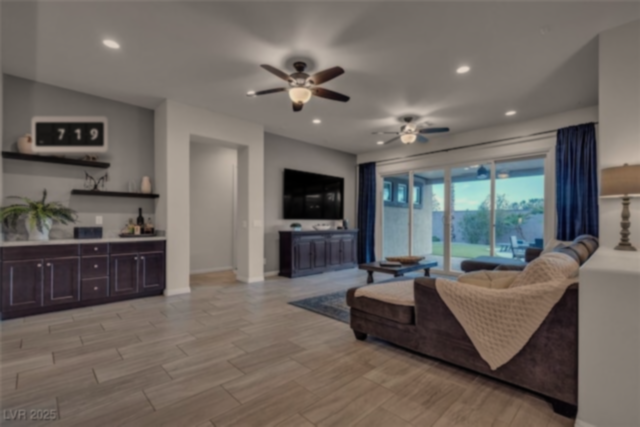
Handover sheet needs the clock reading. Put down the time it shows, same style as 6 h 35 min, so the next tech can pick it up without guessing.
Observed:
7 h 19 min
